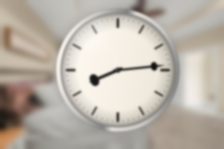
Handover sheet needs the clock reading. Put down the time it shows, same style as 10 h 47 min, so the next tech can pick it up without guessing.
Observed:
8 h 14 min
